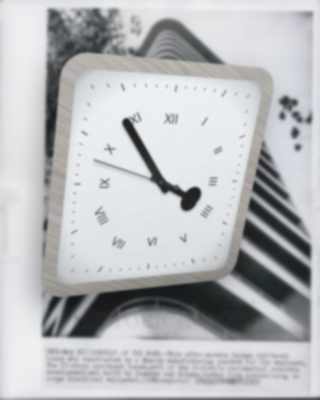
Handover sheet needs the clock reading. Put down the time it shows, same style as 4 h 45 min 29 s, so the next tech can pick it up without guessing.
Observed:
3 h 53 min 48 s
